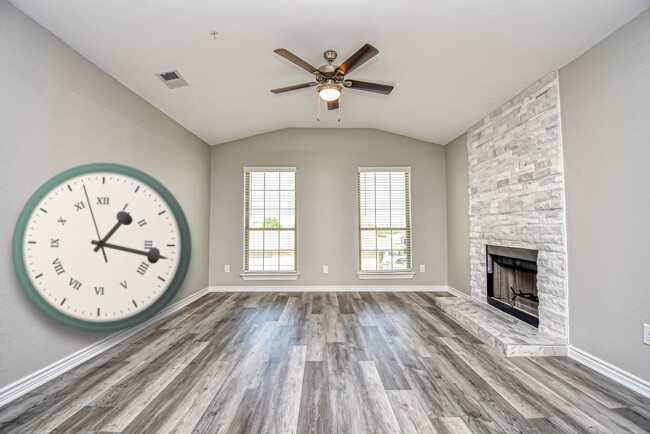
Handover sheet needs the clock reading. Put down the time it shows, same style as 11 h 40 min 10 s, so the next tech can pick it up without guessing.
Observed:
1 h 16 min 57 s
